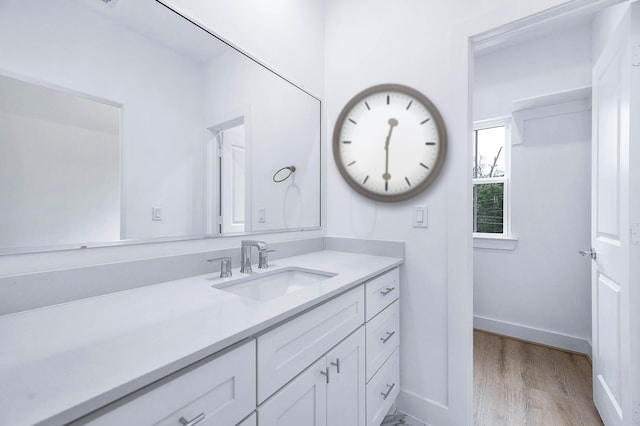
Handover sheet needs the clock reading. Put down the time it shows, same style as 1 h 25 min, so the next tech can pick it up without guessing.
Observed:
12 h 30 min
